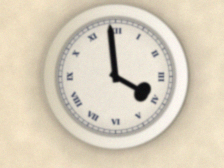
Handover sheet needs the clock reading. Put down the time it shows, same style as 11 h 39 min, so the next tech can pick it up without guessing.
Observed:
3 h 59 min
